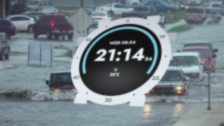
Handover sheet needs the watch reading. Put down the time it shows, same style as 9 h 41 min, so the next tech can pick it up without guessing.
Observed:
21 h 14 min
